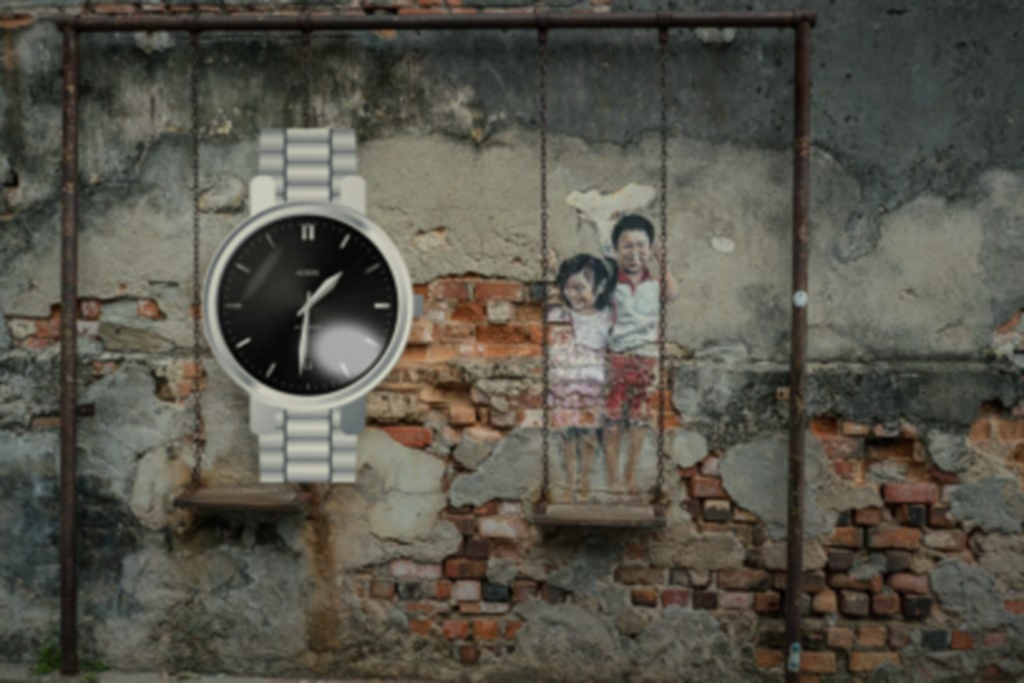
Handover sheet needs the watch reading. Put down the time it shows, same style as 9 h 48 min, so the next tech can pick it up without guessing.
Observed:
1 h 31 min
